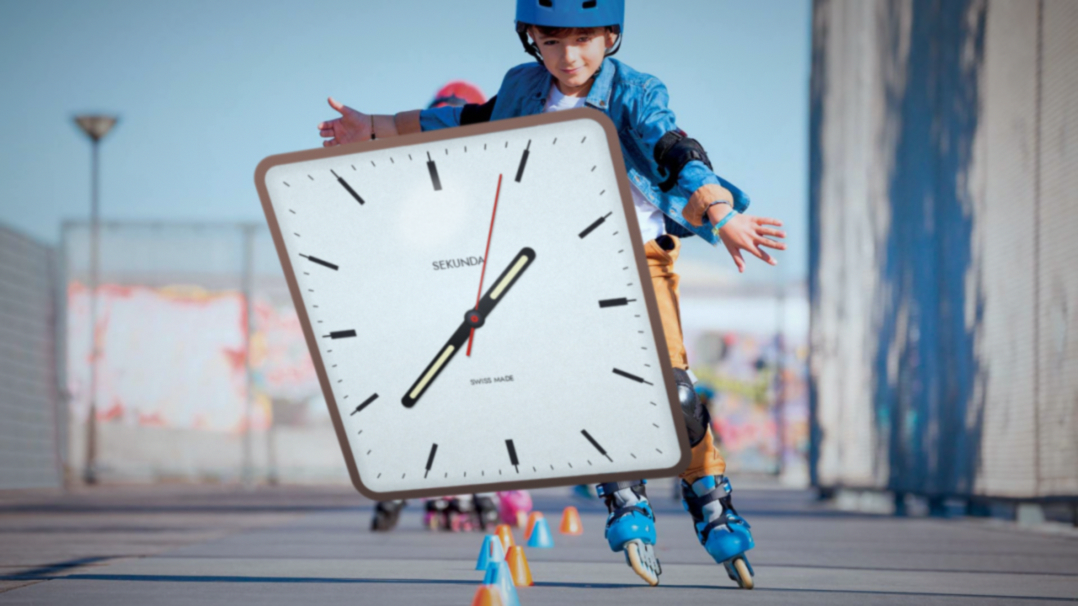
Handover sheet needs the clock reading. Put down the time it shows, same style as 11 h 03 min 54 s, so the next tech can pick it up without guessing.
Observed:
1 h 38 min 04 s
